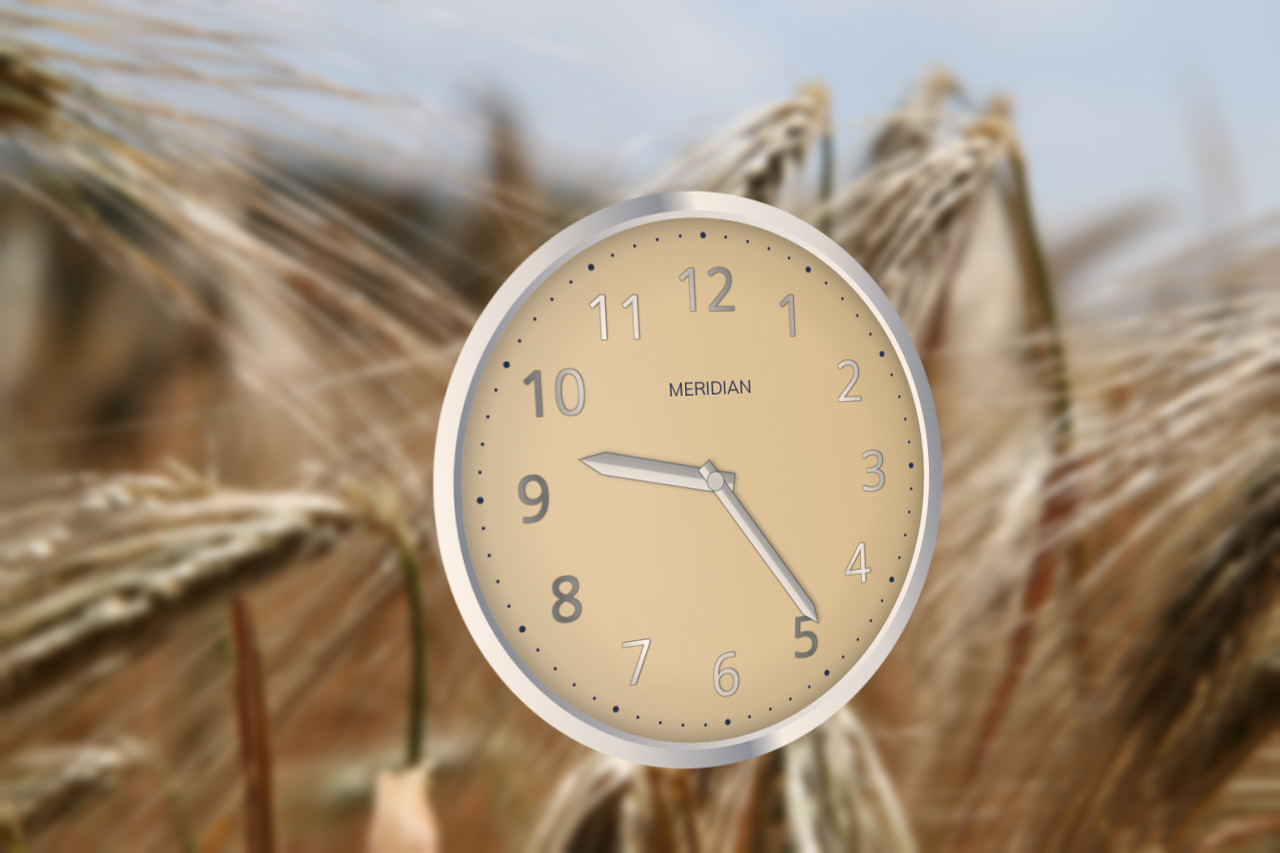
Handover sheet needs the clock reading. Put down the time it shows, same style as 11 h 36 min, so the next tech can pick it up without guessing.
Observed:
9 h 24 min
